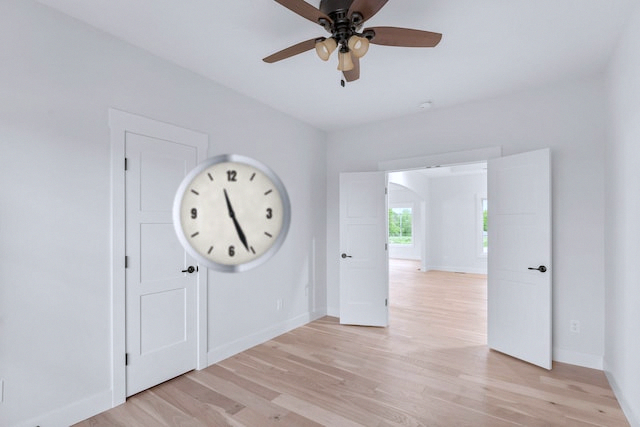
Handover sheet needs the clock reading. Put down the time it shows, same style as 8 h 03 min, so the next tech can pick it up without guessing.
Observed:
11 h 26 min
